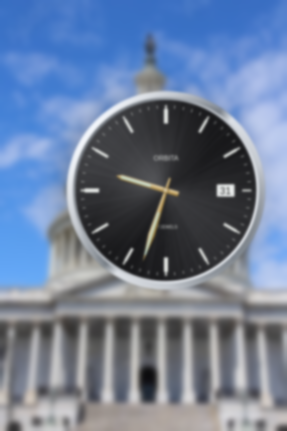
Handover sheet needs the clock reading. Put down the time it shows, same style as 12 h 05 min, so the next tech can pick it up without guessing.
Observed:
9 h 33 min
